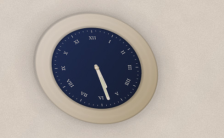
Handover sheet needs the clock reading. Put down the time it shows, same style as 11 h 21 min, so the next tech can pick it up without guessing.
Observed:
5 h 28 min
